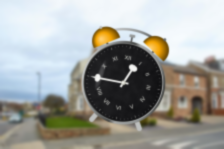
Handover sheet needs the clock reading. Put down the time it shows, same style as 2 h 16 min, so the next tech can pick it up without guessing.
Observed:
12 h 45 min
